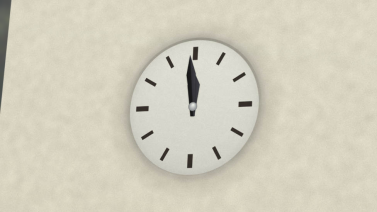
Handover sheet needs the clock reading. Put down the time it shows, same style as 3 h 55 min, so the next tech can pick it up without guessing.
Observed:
11 h 59 min
